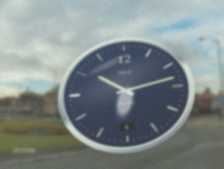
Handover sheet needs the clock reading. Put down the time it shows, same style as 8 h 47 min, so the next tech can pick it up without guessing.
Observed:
10 h 13 min
